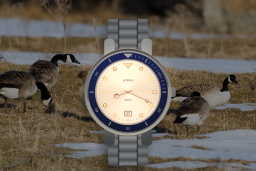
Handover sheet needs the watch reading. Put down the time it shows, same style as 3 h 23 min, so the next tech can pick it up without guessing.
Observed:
8 h 19 min
